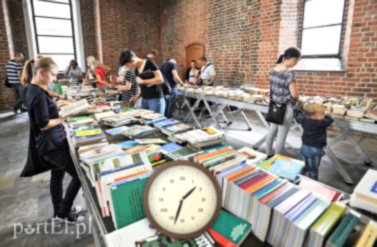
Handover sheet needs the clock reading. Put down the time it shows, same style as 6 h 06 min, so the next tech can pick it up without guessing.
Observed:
1 h 33 min
